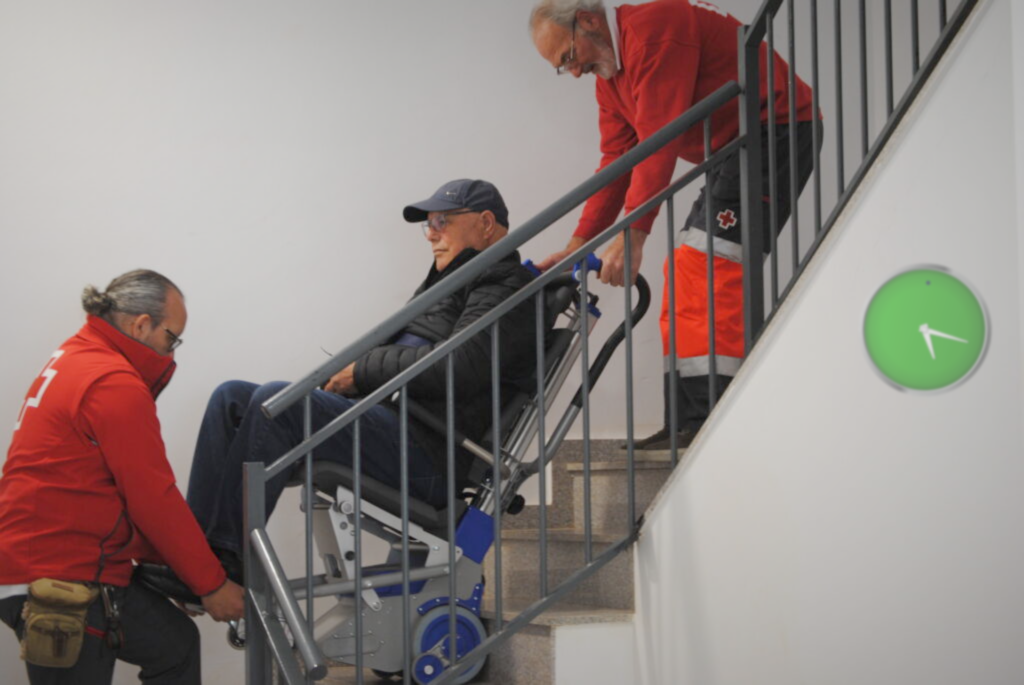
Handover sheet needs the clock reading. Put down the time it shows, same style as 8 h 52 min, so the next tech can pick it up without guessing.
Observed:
5 h 17 min
